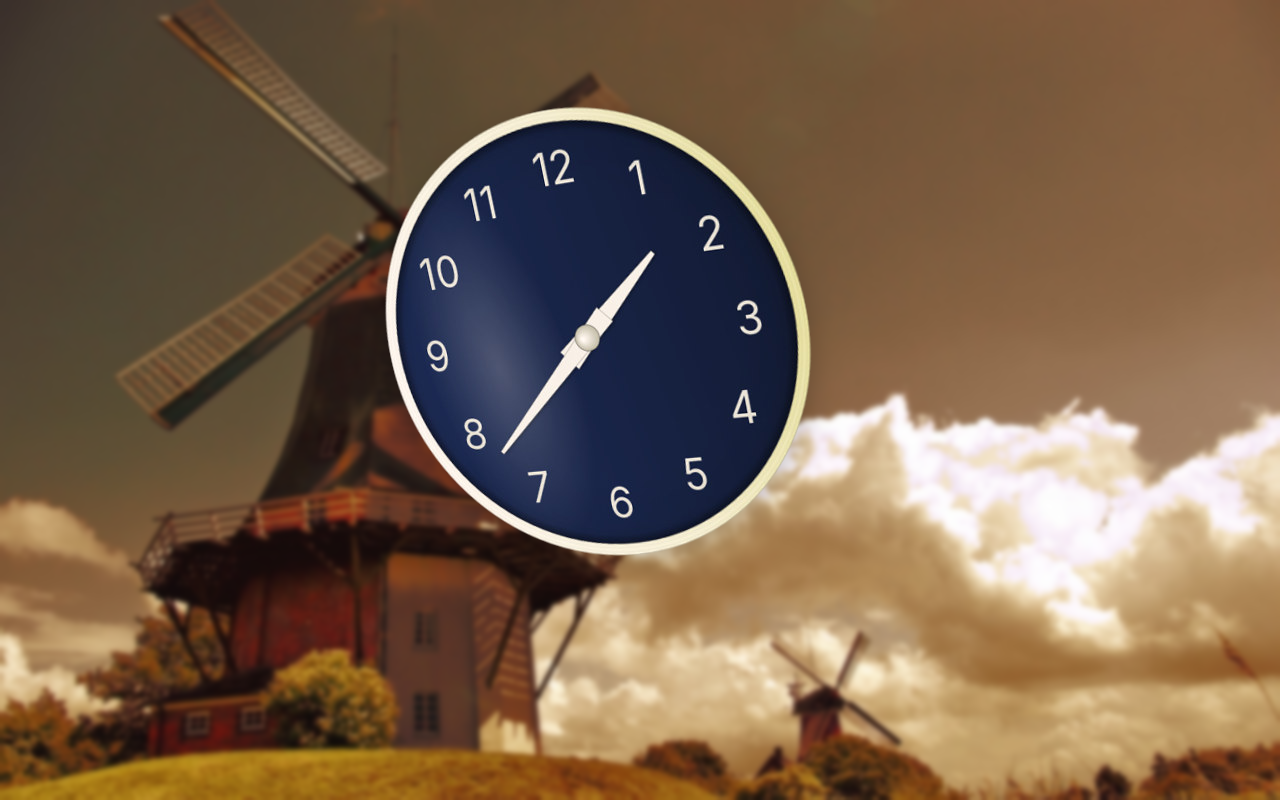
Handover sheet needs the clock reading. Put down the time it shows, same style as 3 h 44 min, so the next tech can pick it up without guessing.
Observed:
1 h 38 min
